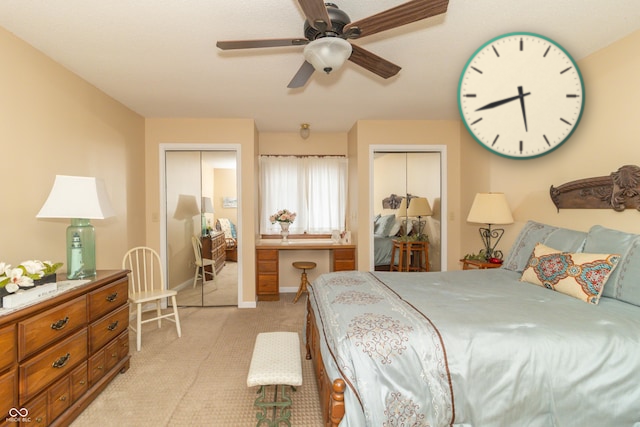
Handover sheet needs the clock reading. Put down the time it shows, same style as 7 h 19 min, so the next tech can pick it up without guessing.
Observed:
5 h 42 min
